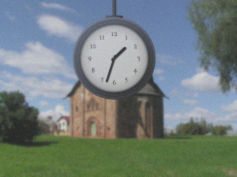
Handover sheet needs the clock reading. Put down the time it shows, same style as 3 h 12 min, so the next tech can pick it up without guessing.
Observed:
1 h 33 min
